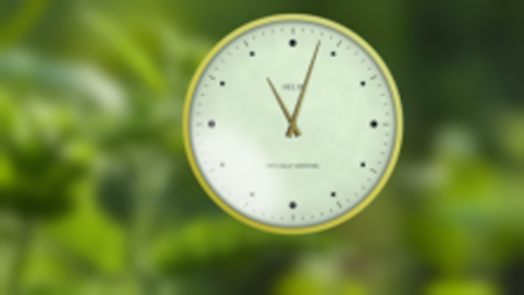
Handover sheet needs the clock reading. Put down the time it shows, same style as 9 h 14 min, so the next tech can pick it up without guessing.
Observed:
11 h 03 min
